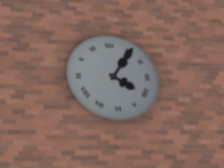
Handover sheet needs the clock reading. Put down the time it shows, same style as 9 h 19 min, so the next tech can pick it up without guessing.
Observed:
4 h 06 min
